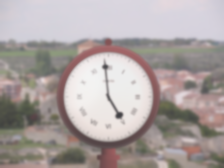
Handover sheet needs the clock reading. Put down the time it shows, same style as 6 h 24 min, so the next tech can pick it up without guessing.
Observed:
4 h 59 min
